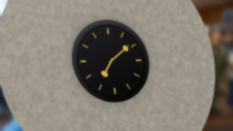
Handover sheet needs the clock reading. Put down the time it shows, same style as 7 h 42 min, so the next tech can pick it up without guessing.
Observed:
7 h 09 min
